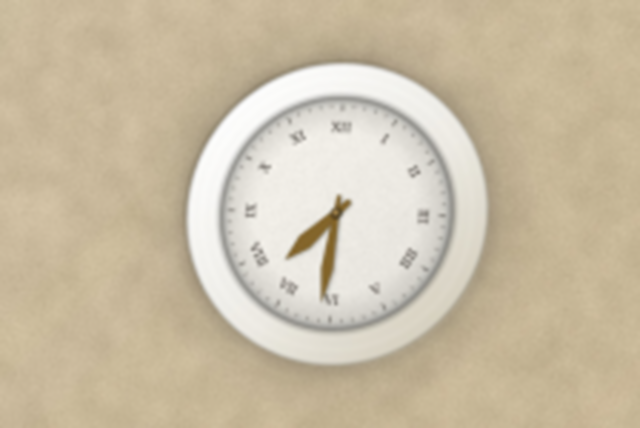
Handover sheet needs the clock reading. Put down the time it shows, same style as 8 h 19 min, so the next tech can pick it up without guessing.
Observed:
7 h 31 min
